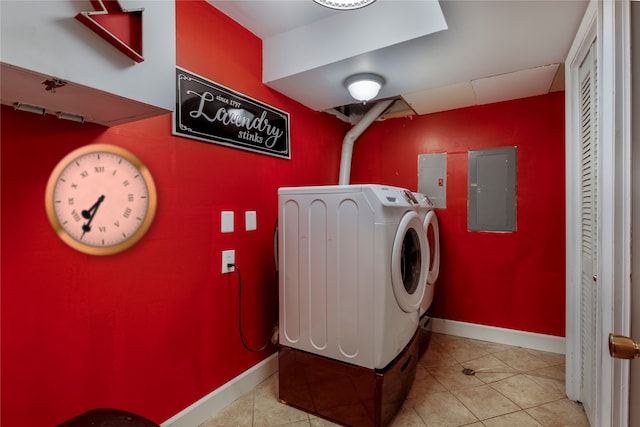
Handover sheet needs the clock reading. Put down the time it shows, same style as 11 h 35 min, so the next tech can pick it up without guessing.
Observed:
7 h 35 min
